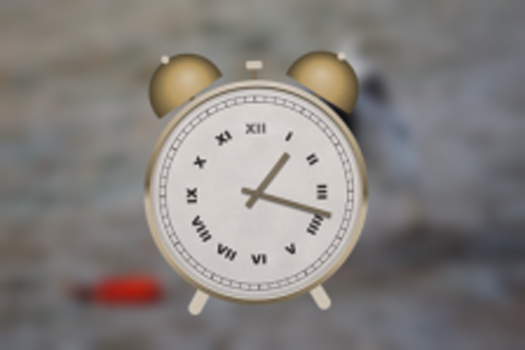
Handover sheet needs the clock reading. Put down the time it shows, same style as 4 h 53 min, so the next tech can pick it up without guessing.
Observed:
1 h 18 min
